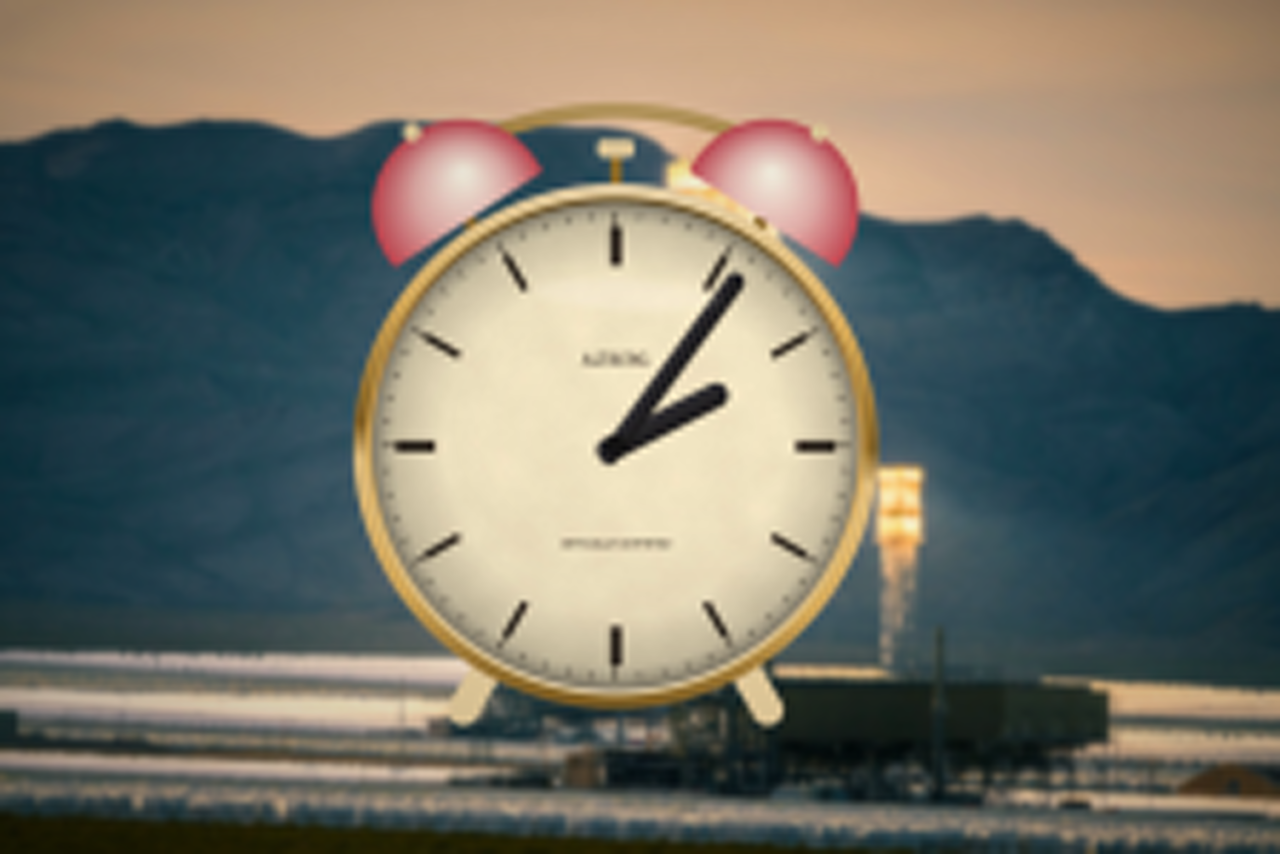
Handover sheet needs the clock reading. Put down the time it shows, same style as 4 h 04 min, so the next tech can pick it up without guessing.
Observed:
2 h 06 min
